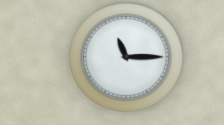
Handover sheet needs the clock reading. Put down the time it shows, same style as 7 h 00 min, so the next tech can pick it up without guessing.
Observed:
11 h 15 min
